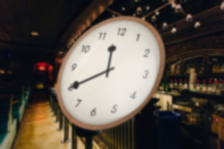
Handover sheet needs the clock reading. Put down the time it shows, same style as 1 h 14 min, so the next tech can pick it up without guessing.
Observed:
11 h 40 min
